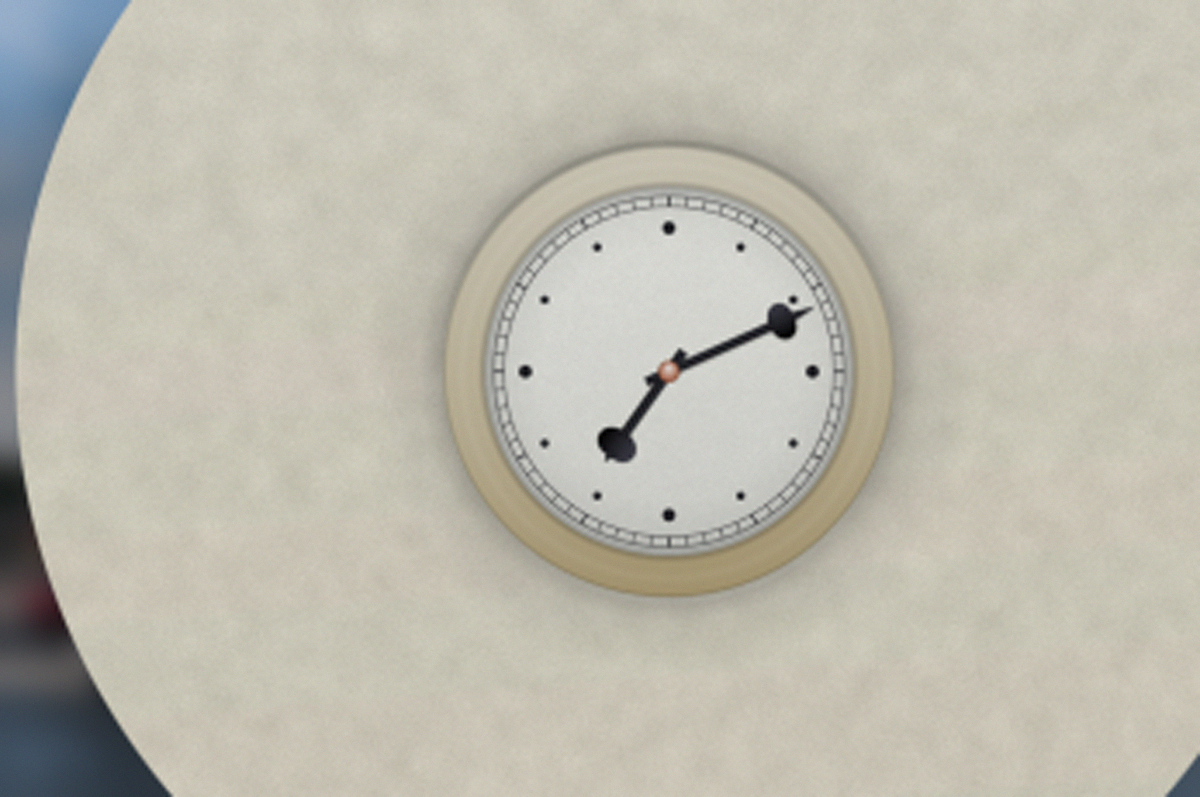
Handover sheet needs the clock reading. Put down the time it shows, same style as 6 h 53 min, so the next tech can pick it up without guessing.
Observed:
7 h 11 min
